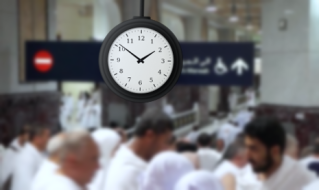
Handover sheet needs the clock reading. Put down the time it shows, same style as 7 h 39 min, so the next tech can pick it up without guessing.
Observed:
1 h 51 min
